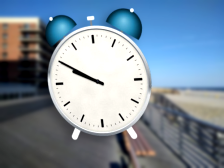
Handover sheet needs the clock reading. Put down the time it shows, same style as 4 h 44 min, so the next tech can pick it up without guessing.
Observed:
9 h 50 min
